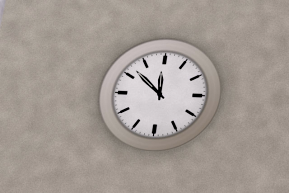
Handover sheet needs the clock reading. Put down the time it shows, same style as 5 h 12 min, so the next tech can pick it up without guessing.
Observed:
11 h 52 min
